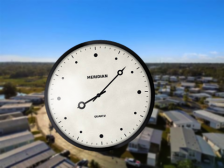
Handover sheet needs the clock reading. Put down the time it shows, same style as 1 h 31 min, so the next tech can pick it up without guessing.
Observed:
8 h 08 min
